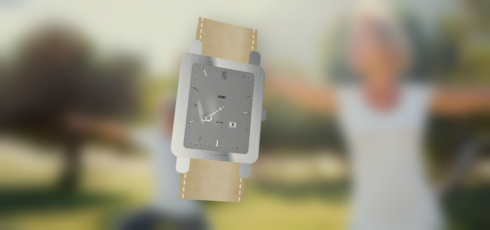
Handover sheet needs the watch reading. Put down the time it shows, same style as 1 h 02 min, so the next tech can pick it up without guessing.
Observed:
7 h 39 min
